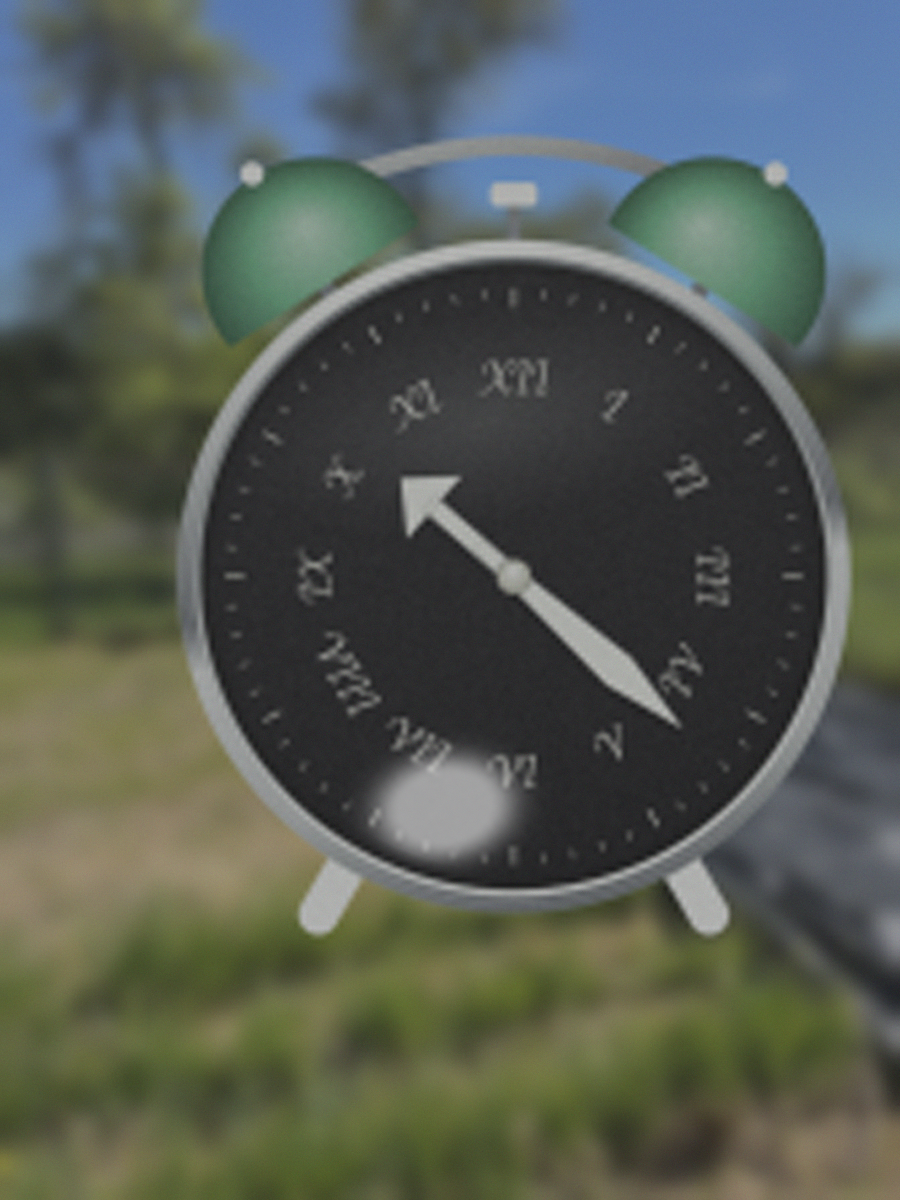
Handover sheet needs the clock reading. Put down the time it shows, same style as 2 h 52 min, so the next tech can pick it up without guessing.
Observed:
10 h 22 min
